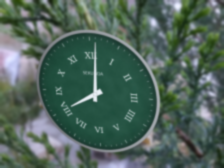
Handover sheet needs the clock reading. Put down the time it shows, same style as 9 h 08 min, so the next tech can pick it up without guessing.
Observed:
8 h 01 min
